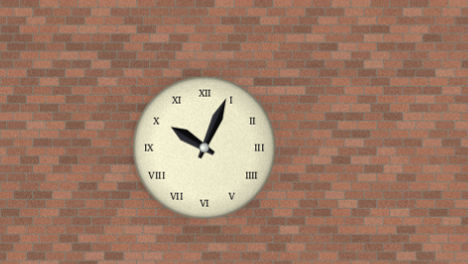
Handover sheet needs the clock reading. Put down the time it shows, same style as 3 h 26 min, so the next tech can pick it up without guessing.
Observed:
10 h 04 min
